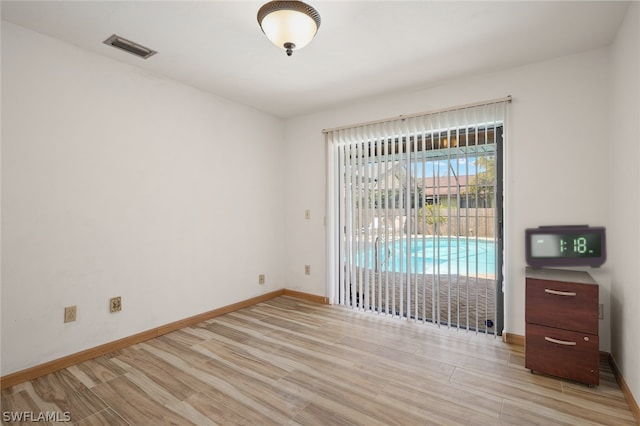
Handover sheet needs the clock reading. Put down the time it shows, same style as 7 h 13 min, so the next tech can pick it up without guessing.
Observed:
1 h 18 min
